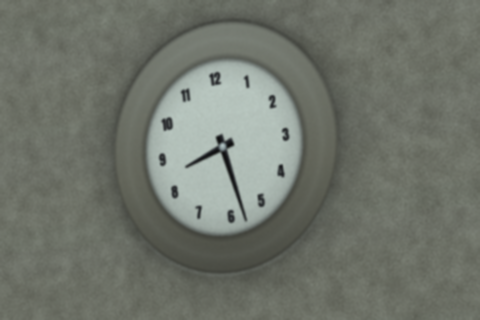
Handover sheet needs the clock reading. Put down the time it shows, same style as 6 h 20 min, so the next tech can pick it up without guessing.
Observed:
8 h 28 min
